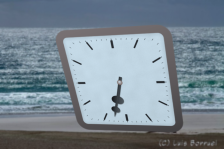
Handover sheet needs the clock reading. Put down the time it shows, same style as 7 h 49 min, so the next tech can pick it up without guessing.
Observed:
6 h 33 min
